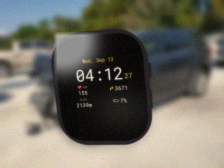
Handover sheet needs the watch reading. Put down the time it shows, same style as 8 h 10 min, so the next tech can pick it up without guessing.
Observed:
4 h 12 min
